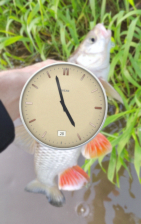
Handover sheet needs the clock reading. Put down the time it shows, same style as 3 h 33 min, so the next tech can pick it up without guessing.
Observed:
4 h 57 min
